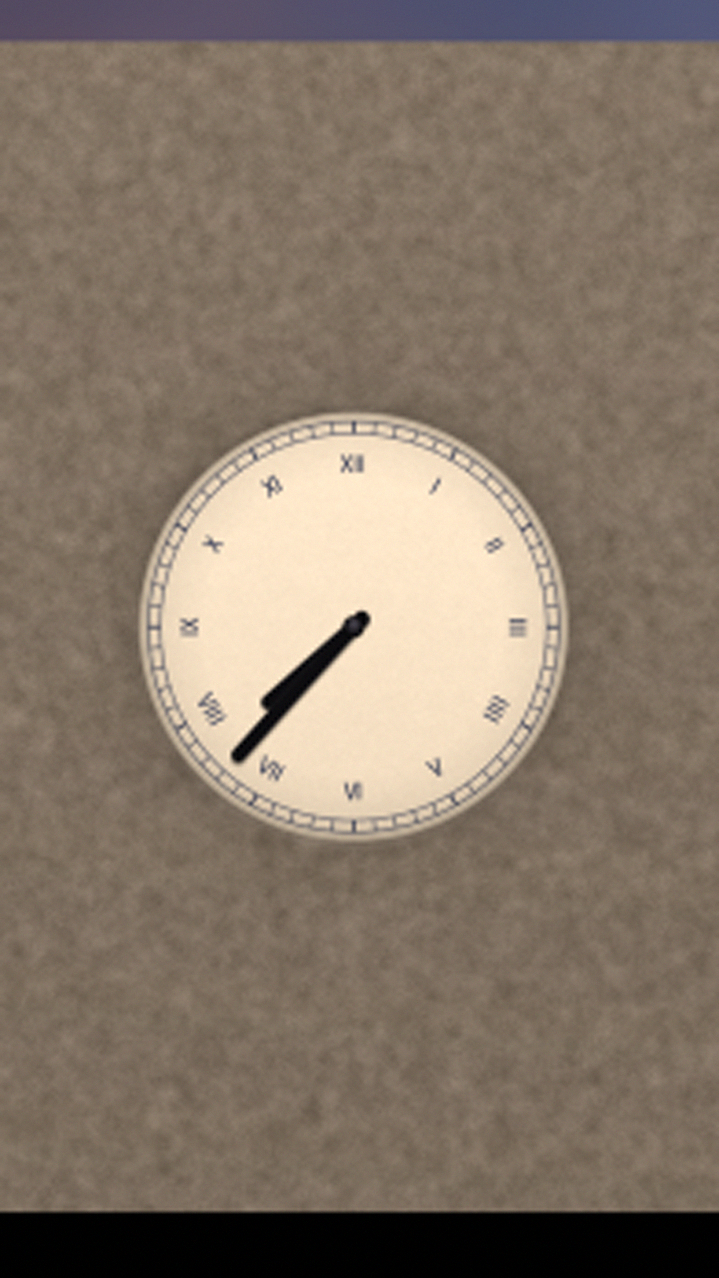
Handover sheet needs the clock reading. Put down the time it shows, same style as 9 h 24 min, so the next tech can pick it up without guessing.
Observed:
7 h 37 min
